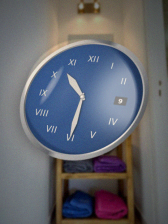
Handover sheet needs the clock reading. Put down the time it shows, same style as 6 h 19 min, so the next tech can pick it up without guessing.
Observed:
10 h 30 min
